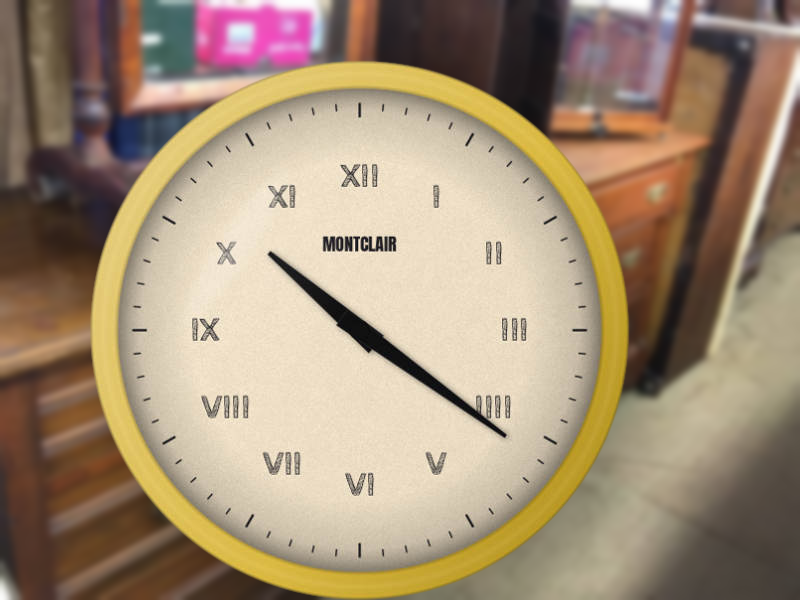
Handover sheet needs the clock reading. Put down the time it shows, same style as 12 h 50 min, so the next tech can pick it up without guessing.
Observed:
10 h 21 min
